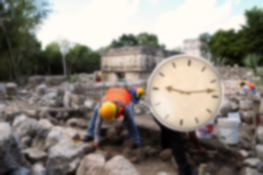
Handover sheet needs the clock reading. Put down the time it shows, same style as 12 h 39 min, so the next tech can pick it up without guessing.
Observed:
9 h 13 min
